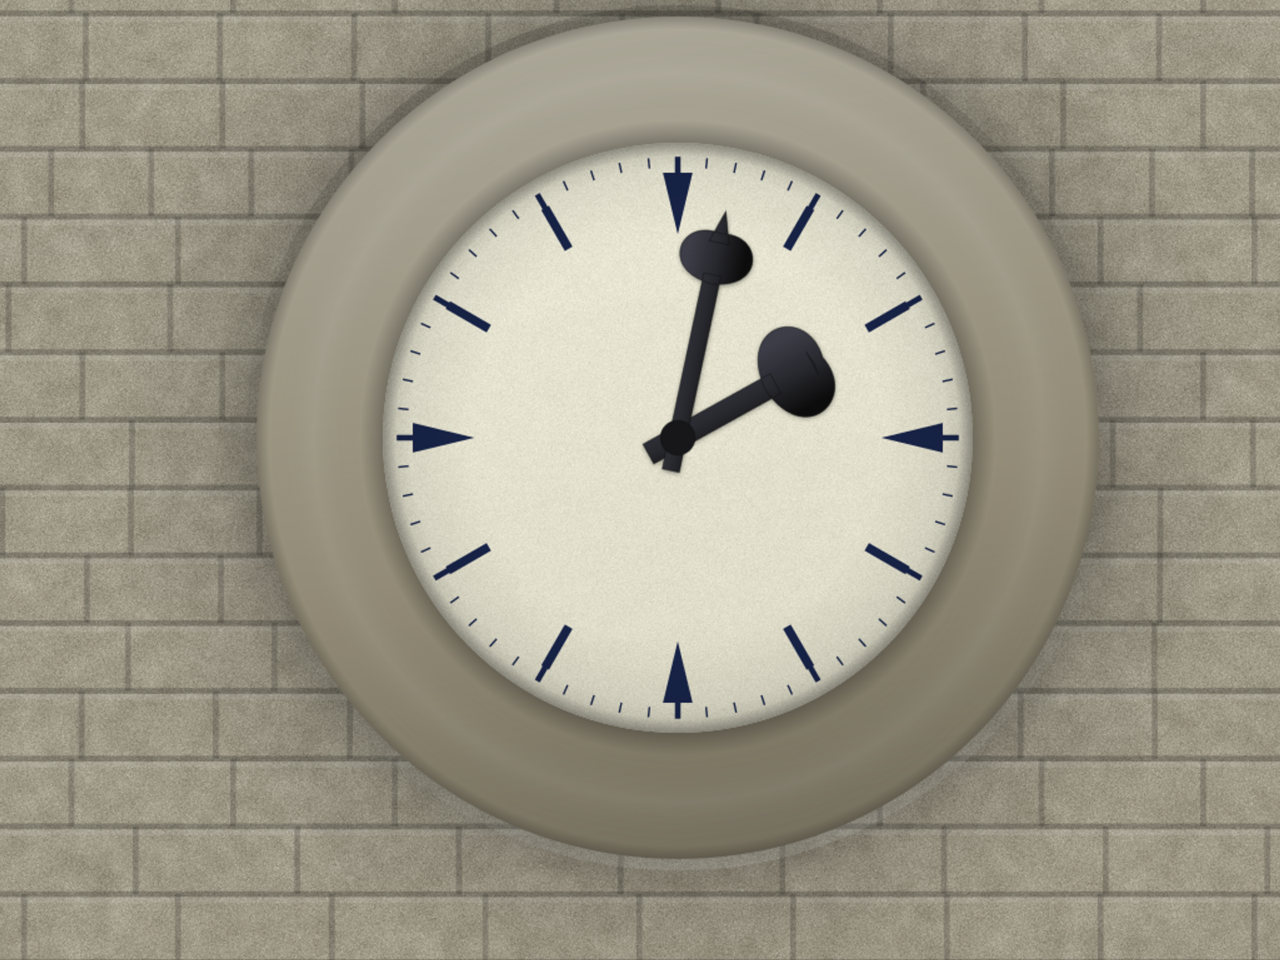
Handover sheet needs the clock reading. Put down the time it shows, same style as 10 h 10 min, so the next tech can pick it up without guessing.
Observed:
2 h 02 min
